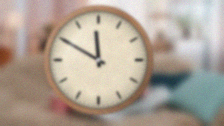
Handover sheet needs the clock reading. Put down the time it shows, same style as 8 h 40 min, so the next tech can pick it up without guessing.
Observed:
11 h 50 min
